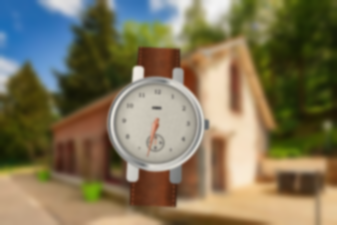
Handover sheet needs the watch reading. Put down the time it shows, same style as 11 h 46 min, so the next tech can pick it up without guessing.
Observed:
6 h 32 min
